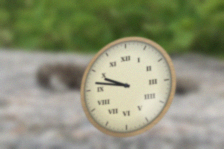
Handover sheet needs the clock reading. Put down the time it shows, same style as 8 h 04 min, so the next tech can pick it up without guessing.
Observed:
9 h 47 min
